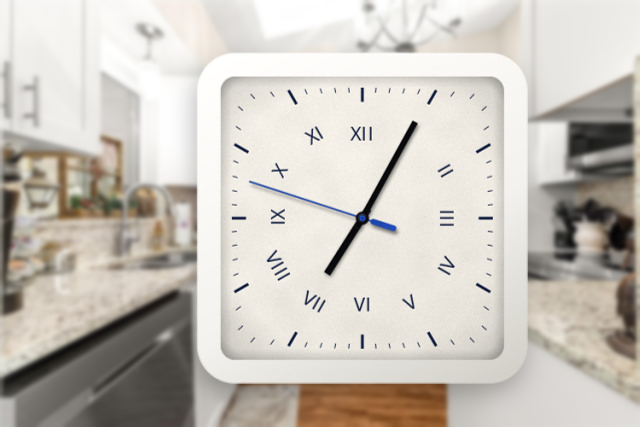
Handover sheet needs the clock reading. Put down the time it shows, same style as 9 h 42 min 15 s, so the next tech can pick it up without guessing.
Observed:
7 h 04 min 48 s
